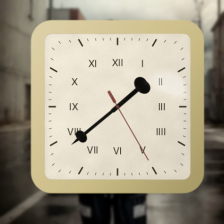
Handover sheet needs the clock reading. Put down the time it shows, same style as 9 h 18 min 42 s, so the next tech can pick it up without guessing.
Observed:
1 h 38 min 25 s
